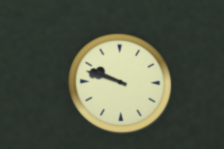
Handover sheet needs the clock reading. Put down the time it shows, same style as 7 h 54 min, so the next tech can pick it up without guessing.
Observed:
9 h 48 min
